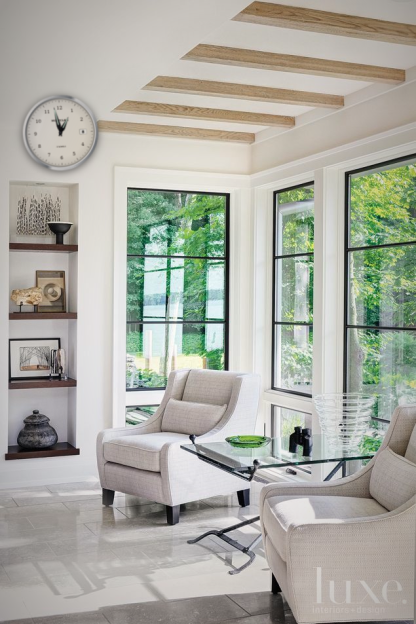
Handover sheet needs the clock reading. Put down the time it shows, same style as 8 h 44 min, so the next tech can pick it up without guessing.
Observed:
12 h 58 min
